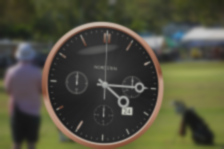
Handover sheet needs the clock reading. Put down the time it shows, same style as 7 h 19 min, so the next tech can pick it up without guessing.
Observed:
4 h 15 min
